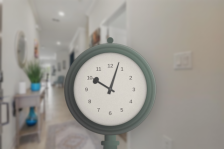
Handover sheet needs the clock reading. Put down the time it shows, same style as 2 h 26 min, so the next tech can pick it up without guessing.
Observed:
10 h 03 min
